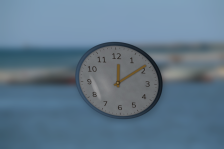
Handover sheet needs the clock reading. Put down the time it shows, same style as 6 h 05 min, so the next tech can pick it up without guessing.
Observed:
12 h 09 min
